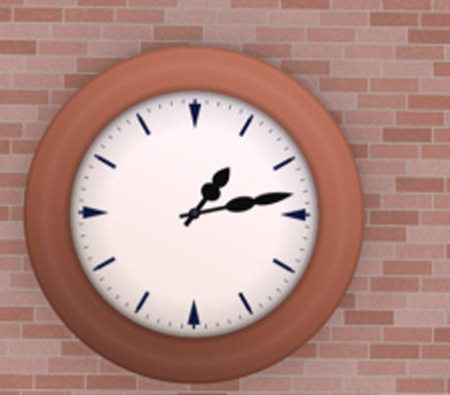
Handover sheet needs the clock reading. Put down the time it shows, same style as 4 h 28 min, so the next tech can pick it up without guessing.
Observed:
1 h 13 min
